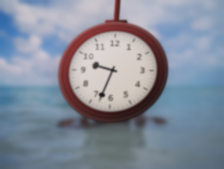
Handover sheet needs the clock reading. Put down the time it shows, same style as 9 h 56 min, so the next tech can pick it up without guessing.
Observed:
9 h 33 min
